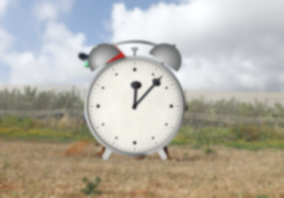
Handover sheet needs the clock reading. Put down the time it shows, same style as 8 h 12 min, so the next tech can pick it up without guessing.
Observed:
12 h 07 min
